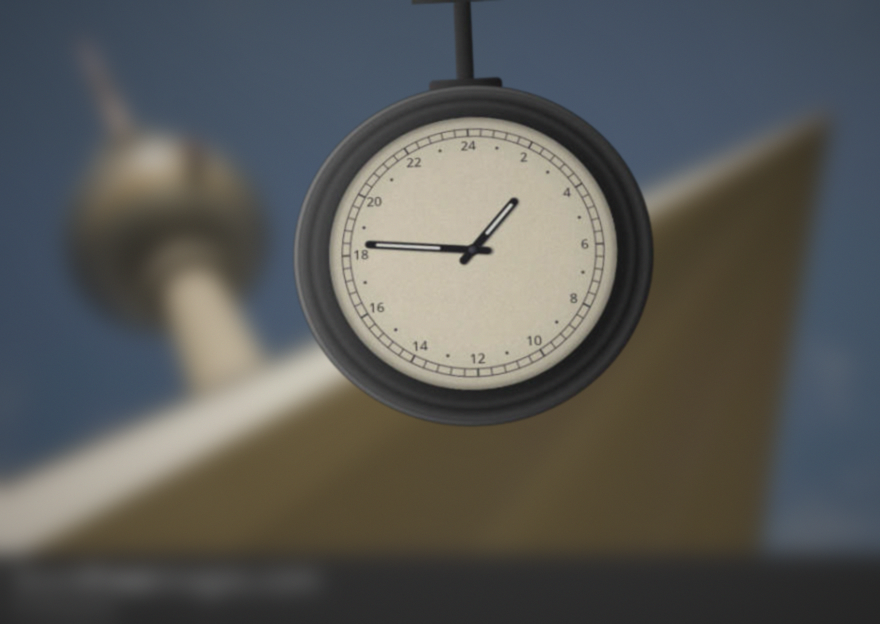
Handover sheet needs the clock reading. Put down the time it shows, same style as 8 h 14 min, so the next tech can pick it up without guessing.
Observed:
2 h 46 min
